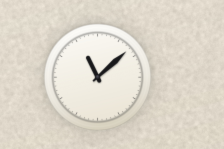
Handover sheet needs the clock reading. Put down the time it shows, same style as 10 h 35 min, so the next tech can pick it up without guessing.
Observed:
11 h 08 min
